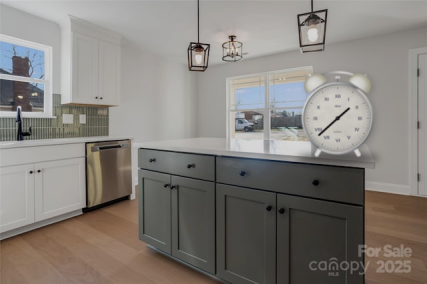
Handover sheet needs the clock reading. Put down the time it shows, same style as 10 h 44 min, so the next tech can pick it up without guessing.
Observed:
1 h 38 min
